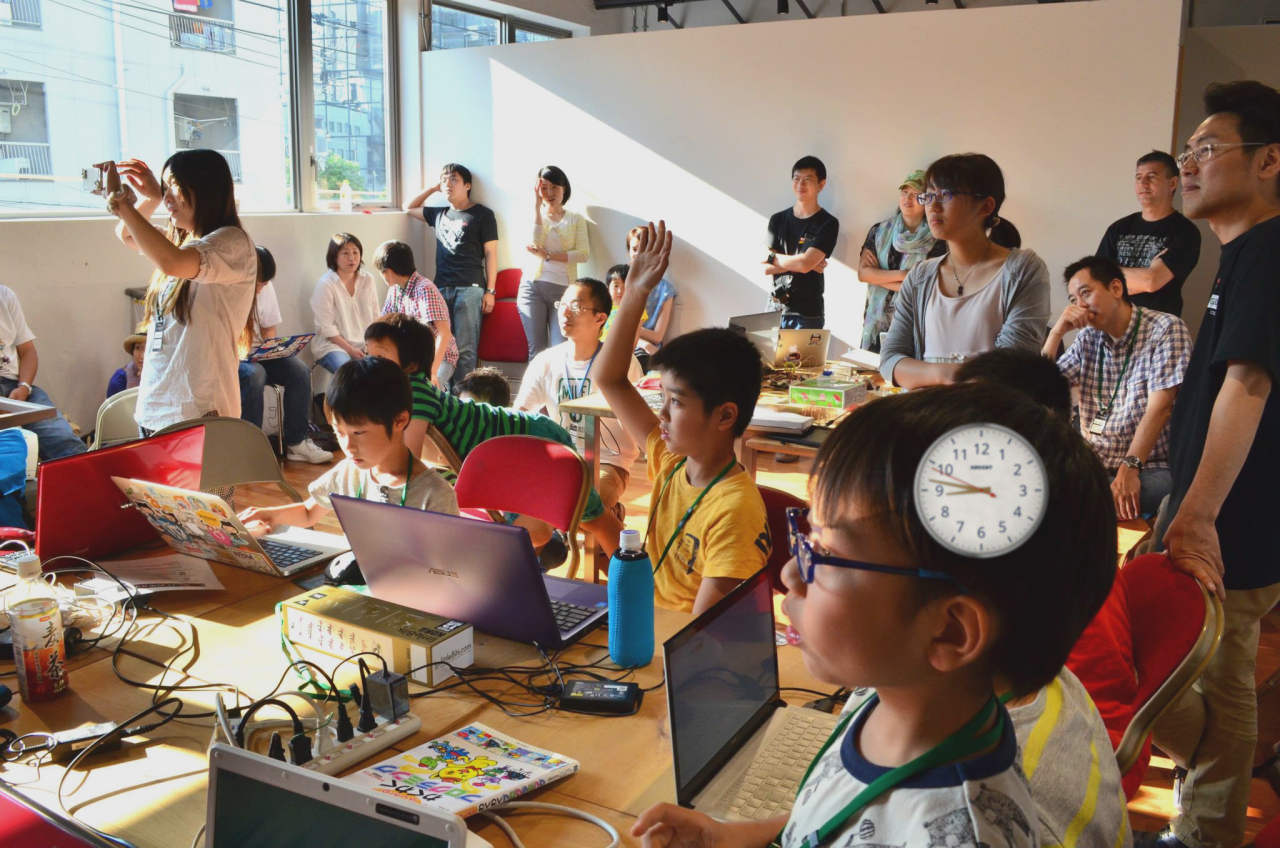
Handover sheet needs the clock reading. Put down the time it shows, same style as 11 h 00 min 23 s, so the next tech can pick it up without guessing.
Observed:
8 h 46 min 49 s
